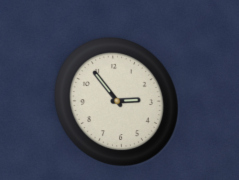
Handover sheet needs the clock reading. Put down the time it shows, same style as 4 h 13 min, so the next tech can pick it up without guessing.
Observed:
2 h 54 min
